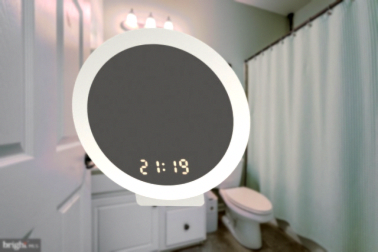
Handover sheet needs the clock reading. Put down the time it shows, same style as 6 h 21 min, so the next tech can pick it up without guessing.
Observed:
21 h 19 min
